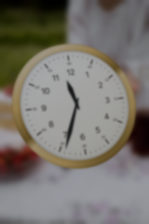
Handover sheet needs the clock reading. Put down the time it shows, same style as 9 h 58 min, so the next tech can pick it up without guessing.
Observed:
11 h 34 min
